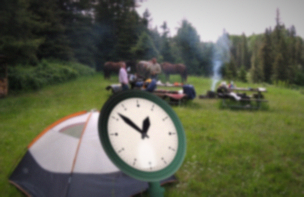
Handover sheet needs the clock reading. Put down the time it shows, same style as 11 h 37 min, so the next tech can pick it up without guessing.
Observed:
12 h 52 min
